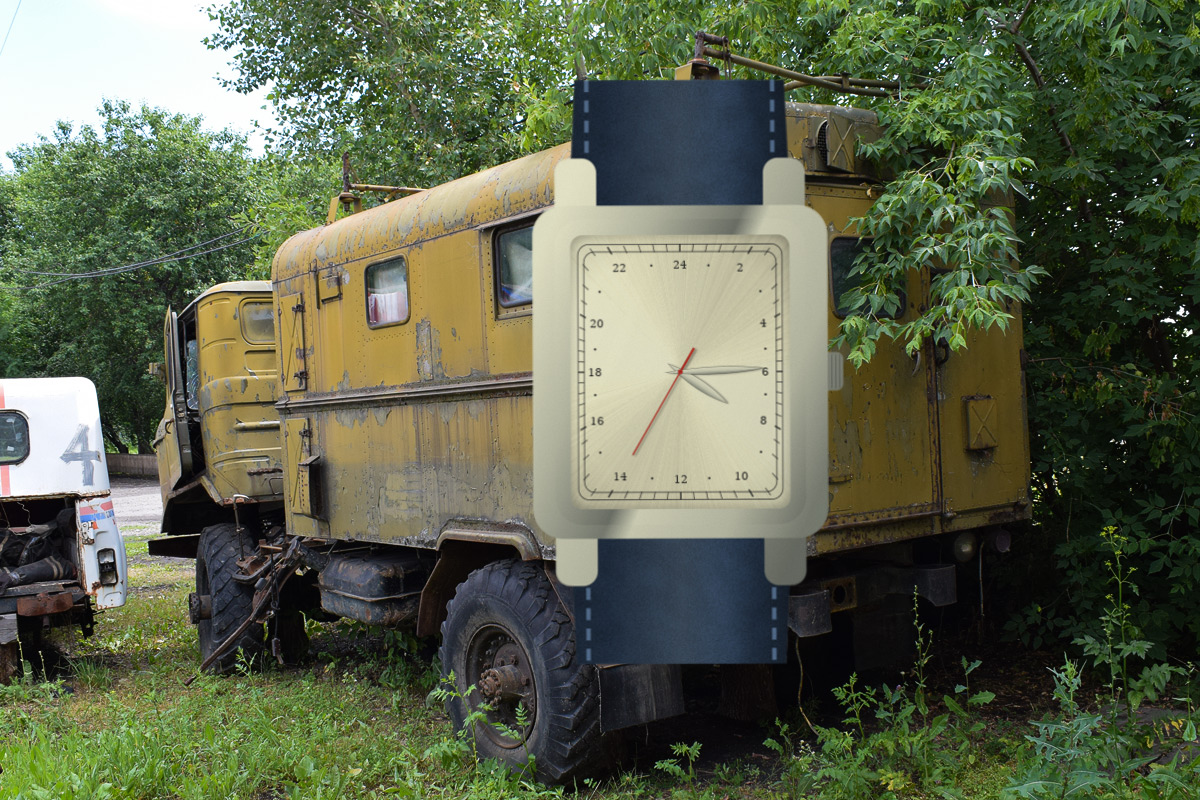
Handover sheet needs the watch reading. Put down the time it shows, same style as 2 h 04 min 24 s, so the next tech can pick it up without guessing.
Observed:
8 h 14 min 35 s
